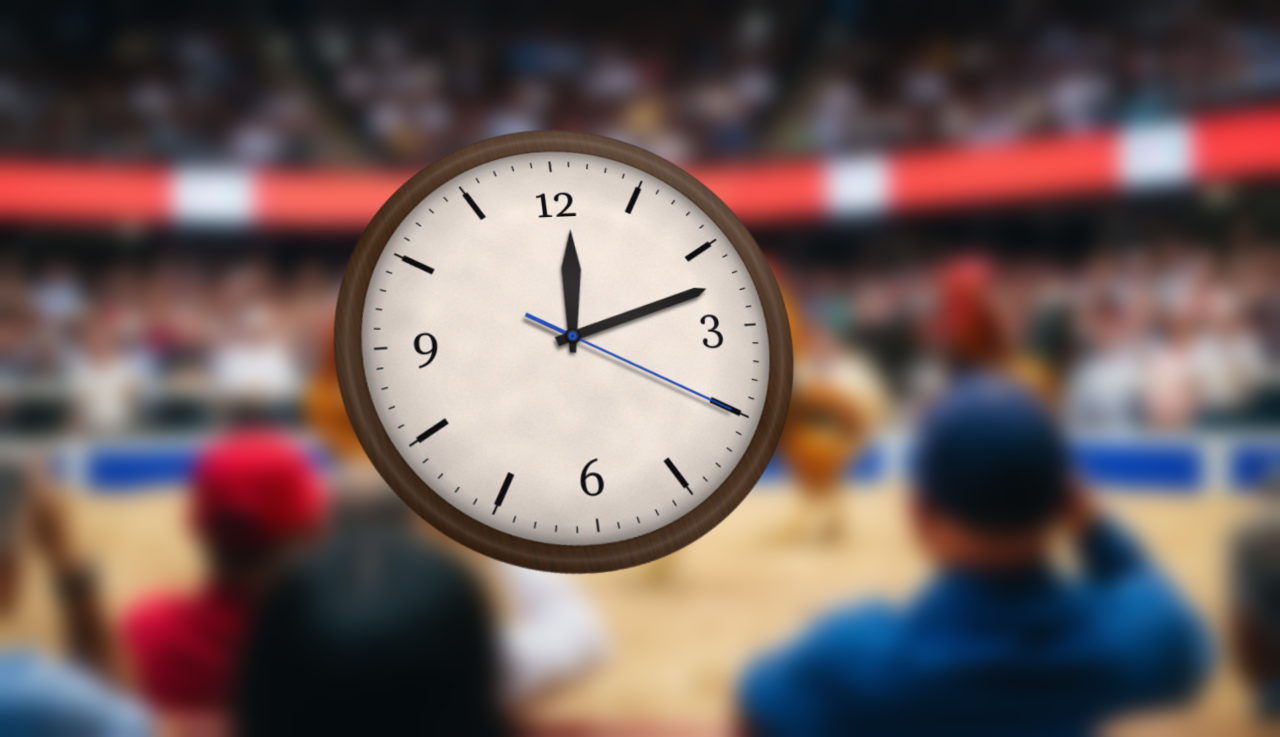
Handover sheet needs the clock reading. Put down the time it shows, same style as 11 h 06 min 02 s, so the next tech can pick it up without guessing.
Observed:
12 h 12 min 20 s
